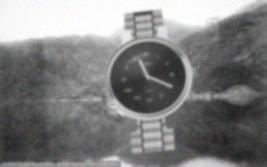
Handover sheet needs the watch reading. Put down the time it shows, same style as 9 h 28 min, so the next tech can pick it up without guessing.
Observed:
11 h 20 min
